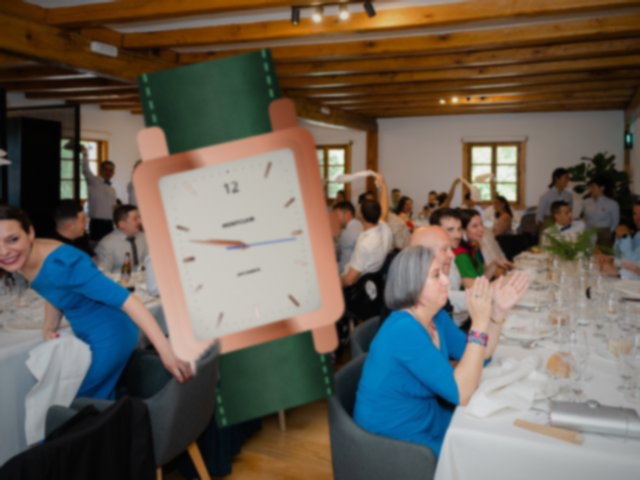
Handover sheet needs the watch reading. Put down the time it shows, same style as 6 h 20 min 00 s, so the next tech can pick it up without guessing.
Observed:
9 h 48 min 16 s
